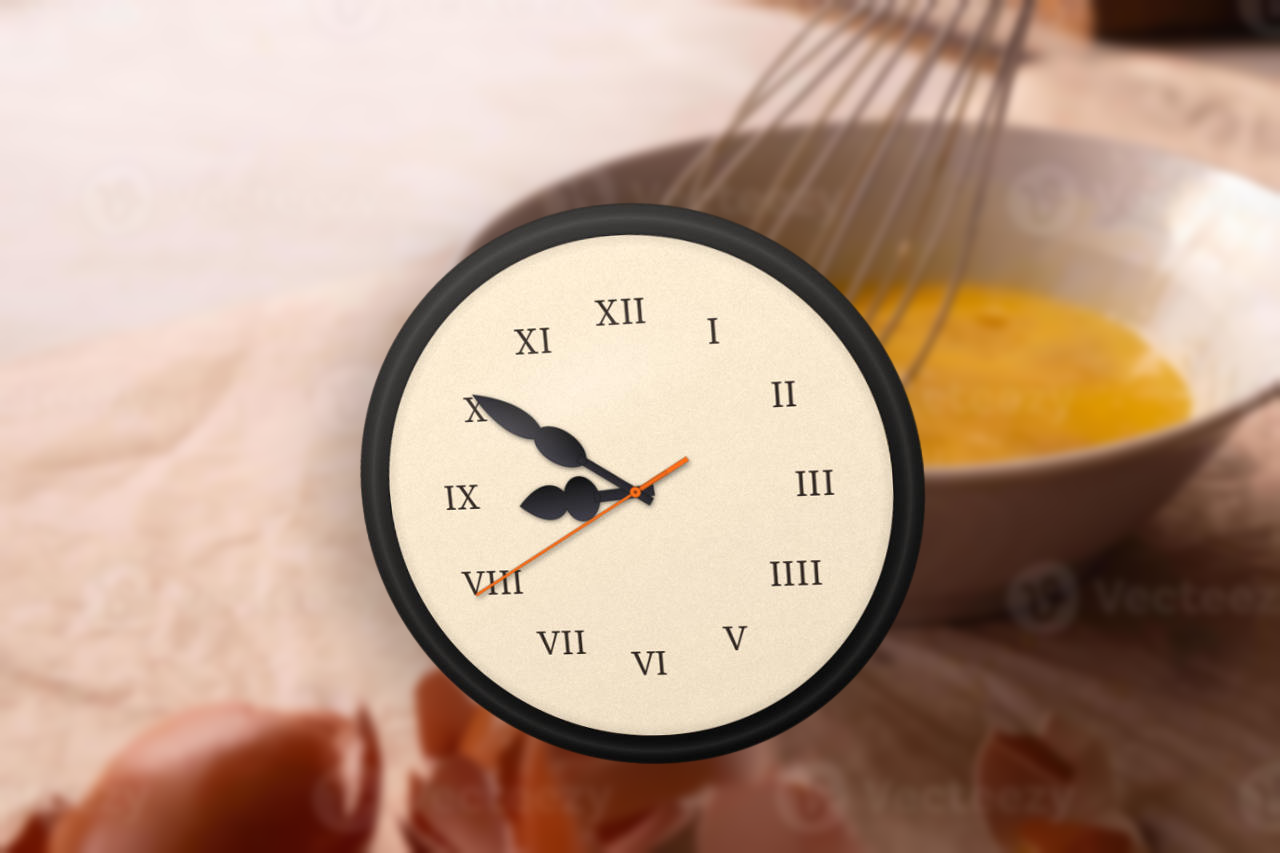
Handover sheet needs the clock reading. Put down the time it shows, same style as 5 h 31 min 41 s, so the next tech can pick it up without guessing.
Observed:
8 h 50 min 40 s
